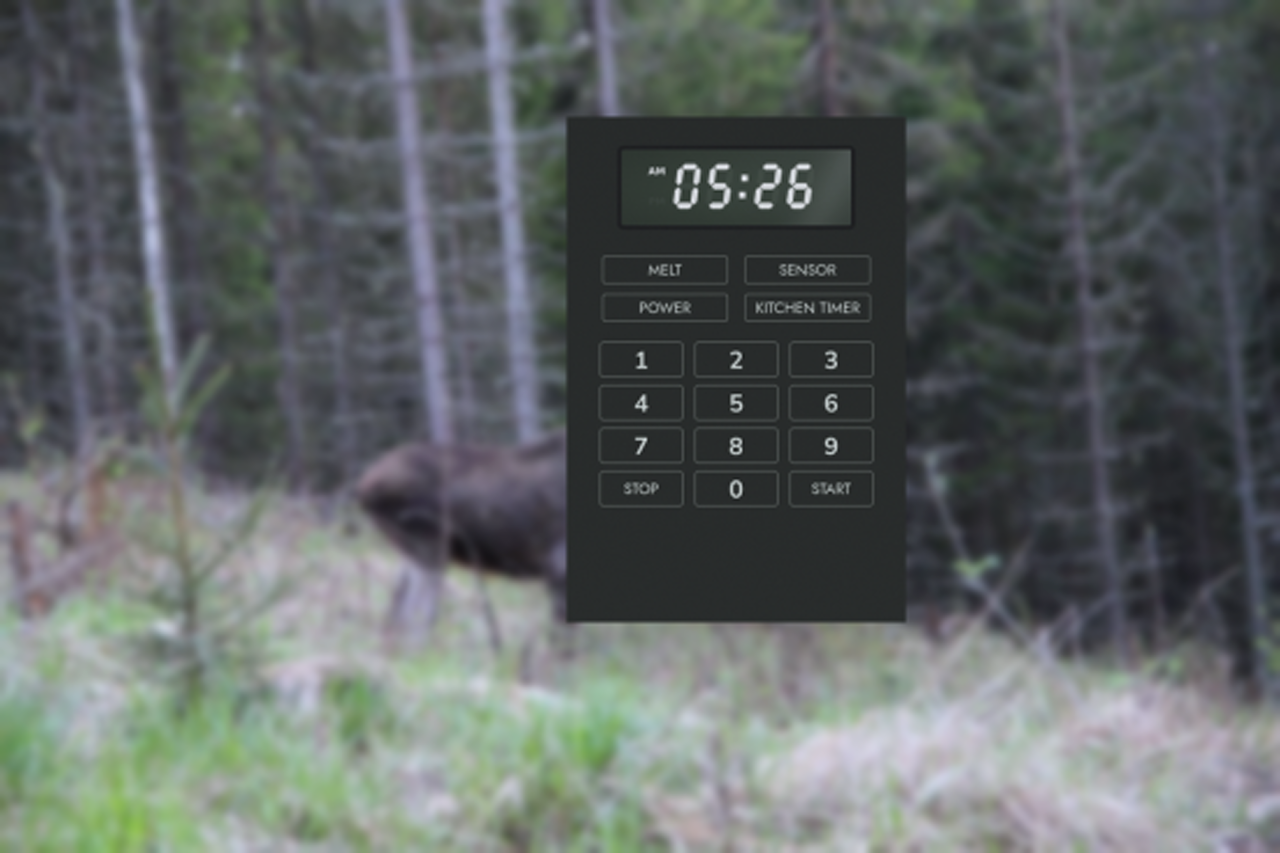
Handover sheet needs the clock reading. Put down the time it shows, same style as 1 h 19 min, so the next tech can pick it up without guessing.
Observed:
5 h 26 min
